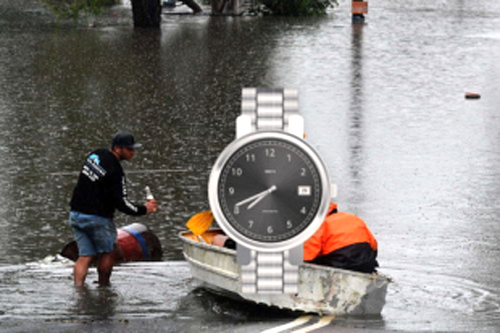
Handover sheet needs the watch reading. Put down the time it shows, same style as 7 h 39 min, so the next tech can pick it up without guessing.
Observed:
7 h 41 min
